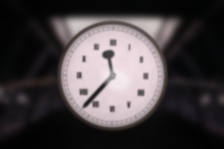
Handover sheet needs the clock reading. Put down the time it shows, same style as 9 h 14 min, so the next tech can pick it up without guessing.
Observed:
11 h 37 min
